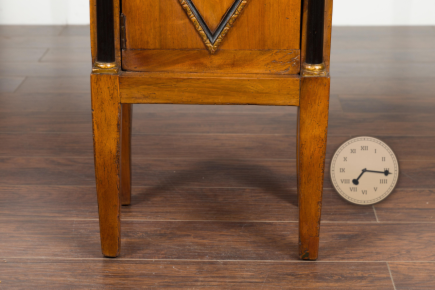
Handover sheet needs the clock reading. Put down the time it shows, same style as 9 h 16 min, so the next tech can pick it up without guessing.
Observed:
7 h 16 min
